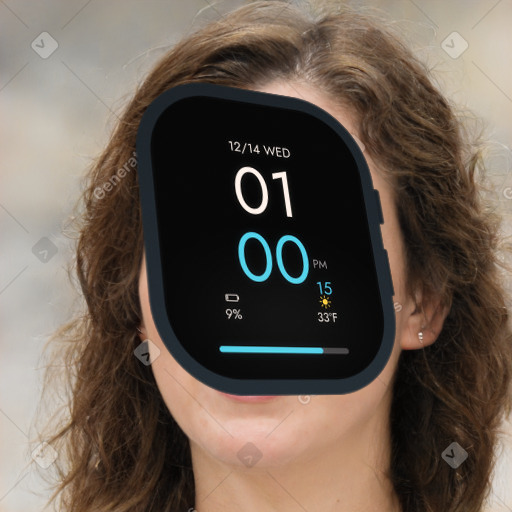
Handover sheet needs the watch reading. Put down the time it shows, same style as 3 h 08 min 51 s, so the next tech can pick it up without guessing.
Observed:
1 h 00 min 15 s
